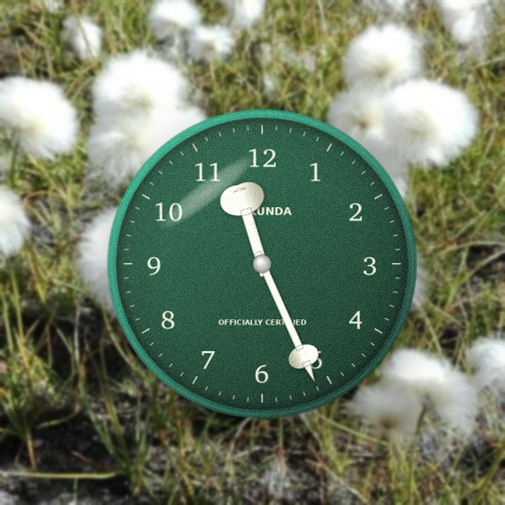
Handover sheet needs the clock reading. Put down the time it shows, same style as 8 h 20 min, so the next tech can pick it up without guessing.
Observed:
11 h 26 min
